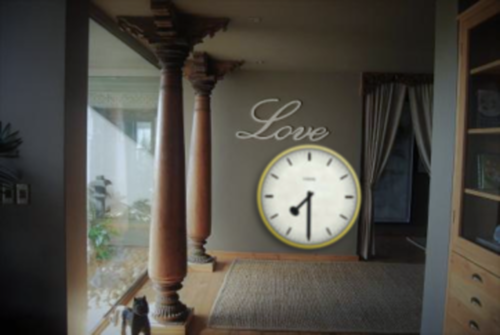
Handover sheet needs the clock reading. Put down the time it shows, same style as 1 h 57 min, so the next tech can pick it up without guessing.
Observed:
7 h 30 min
